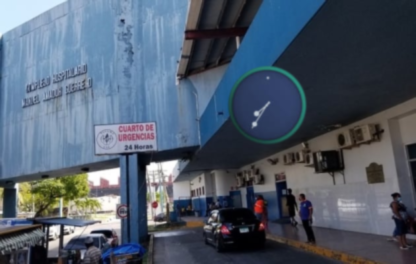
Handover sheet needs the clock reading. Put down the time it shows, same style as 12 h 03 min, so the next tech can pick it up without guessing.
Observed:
7 h 35 min
